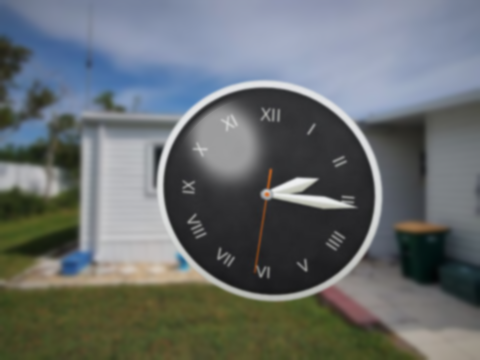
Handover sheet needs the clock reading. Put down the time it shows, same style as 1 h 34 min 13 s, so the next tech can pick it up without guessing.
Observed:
2 h 15 min 31 s
